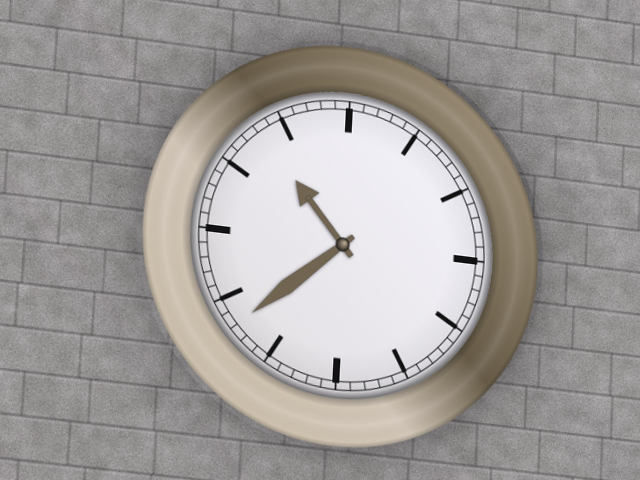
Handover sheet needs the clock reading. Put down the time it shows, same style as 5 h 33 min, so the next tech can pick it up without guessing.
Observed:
10 h 38 min
